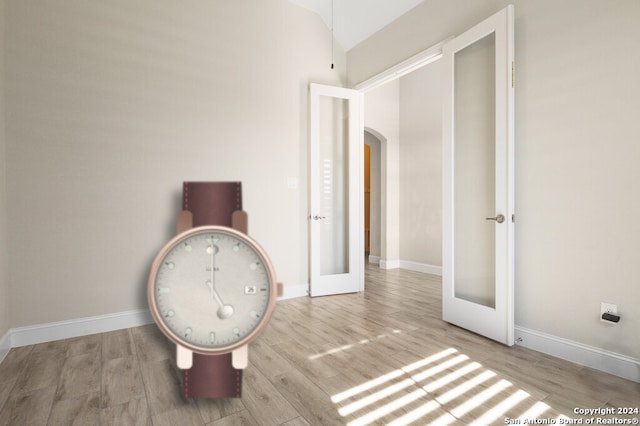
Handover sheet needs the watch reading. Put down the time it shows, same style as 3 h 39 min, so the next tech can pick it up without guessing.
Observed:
5 h 00 min
